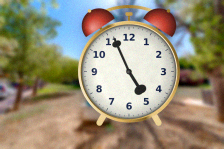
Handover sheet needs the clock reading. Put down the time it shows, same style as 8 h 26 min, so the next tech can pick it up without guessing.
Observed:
4 h 56 min
